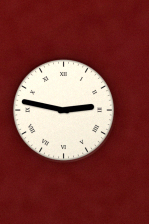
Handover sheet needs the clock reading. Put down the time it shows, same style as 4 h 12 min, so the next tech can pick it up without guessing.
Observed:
2 h 47 min
